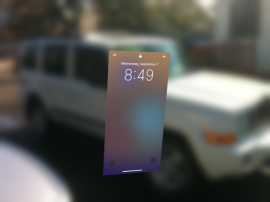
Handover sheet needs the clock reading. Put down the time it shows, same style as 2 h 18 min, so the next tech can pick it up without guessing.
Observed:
8 h 49 min
